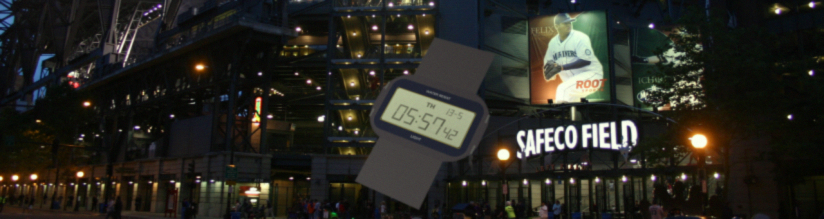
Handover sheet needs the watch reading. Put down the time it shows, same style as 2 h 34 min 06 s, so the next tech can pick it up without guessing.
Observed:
5 h 57 min 42 s
